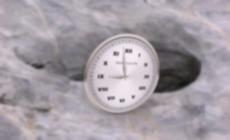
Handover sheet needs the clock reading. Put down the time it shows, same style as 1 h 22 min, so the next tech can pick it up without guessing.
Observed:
8 h 58 min
